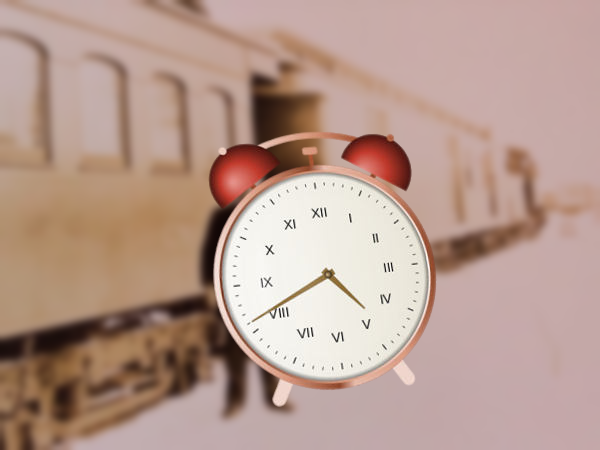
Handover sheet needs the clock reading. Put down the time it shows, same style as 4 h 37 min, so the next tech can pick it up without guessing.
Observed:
4 h 41 min
